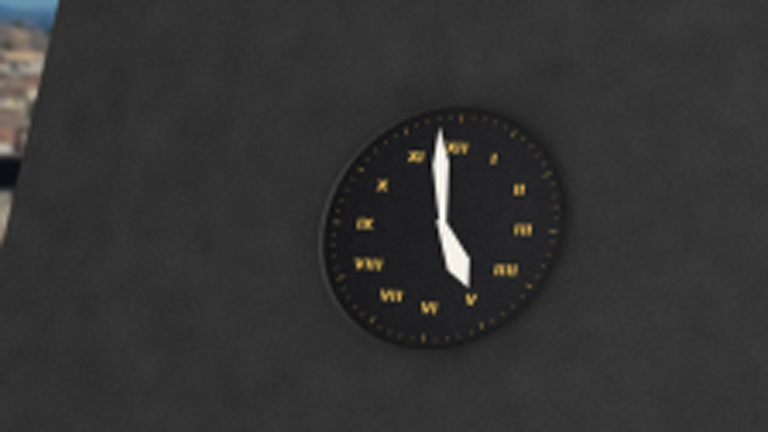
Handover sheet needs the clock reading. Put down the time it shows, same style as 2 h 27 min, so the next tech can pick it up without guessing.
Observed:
4 h 58 min
